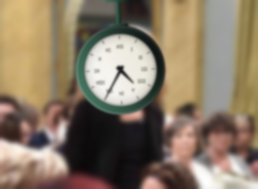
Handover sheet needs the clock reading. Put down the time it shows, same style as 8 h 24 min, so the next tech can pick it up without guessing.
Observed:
4 h 35 min
